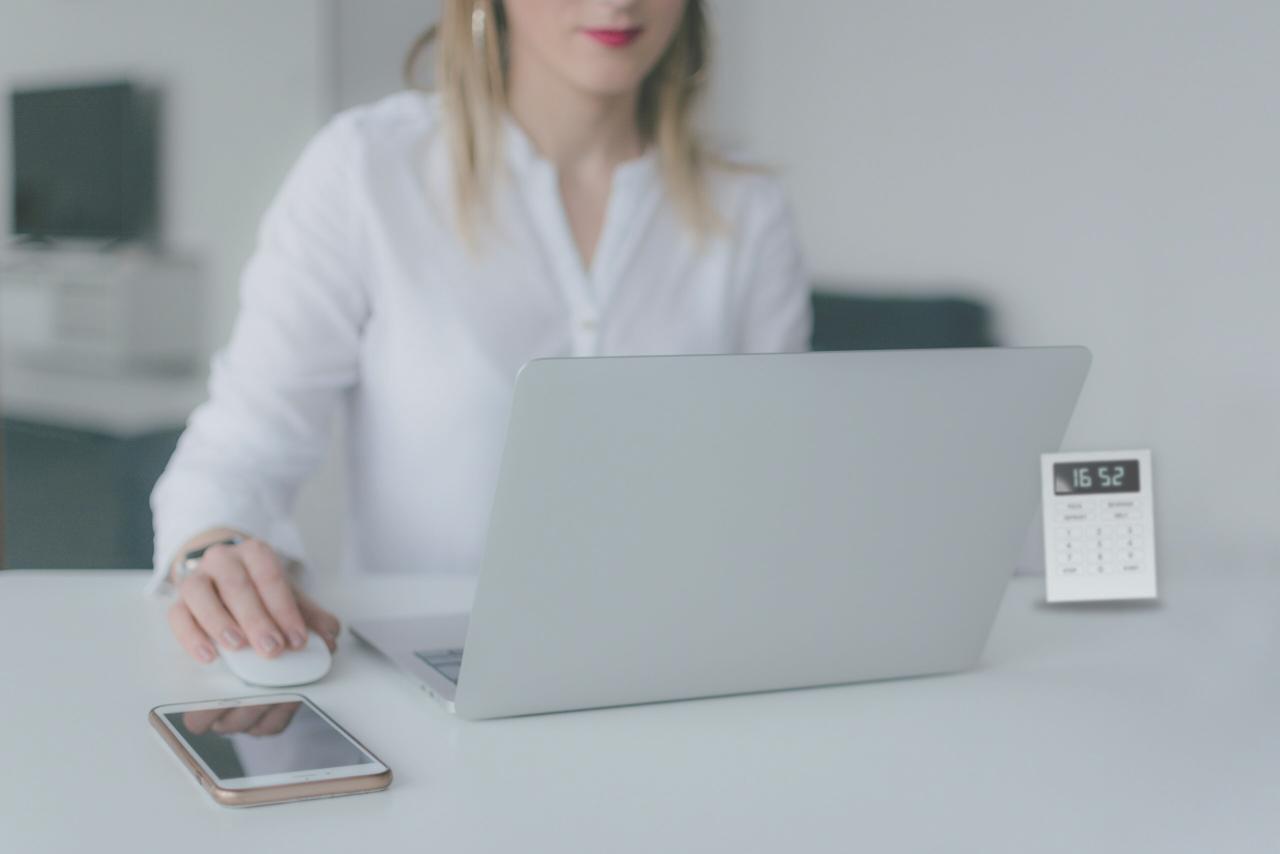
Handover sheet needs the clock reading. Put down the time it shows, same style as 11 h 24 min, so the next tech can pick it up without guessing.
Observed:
16 h 52 min
